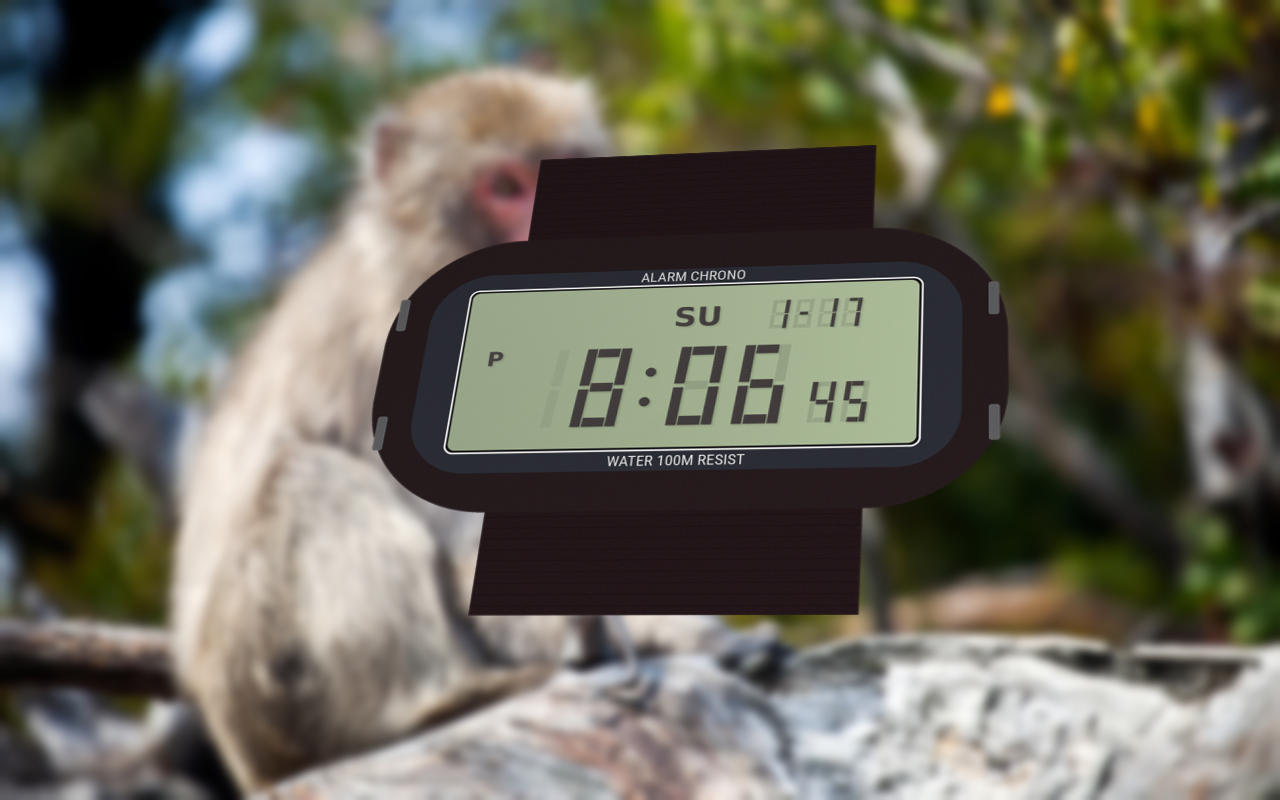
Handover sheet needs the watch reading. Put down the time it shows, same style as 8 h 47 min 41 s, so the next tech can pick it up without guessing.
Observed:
8 h 06 min 45 s
